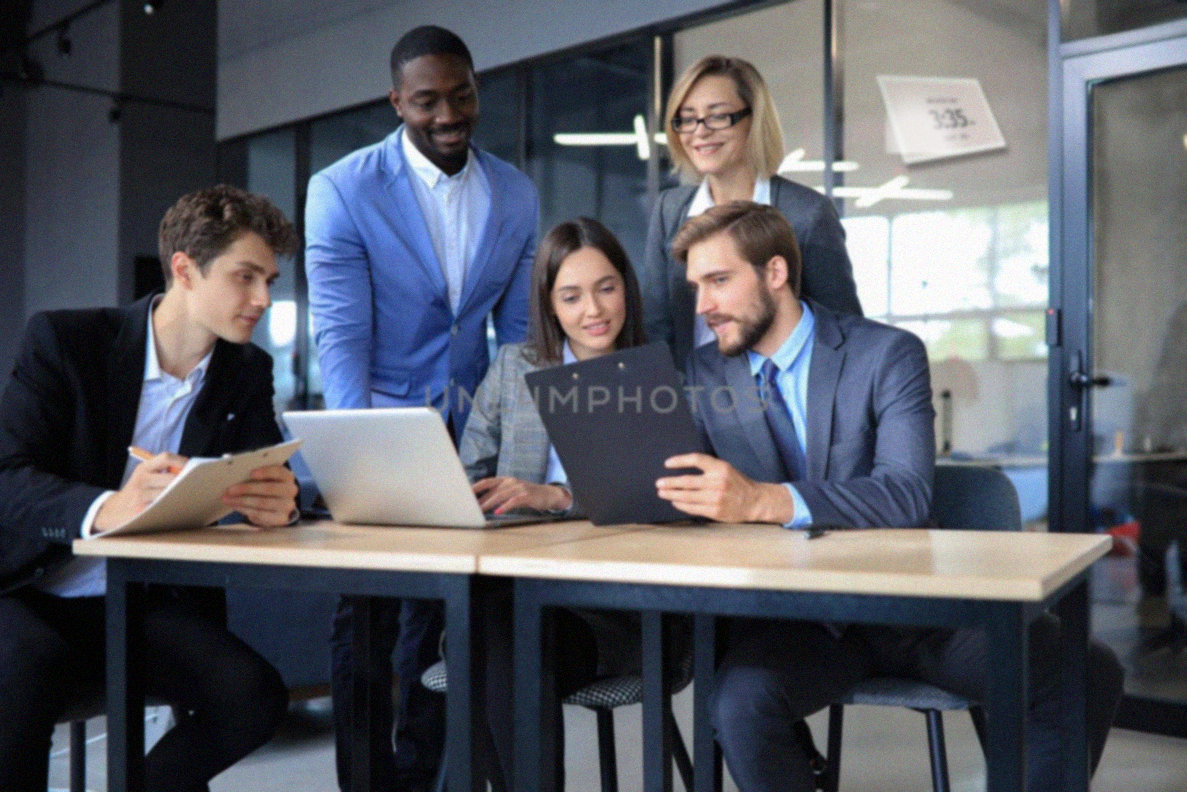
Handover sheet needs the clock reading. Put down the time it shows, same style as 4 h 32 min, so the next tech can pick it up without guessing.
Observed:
3 h 35 min
